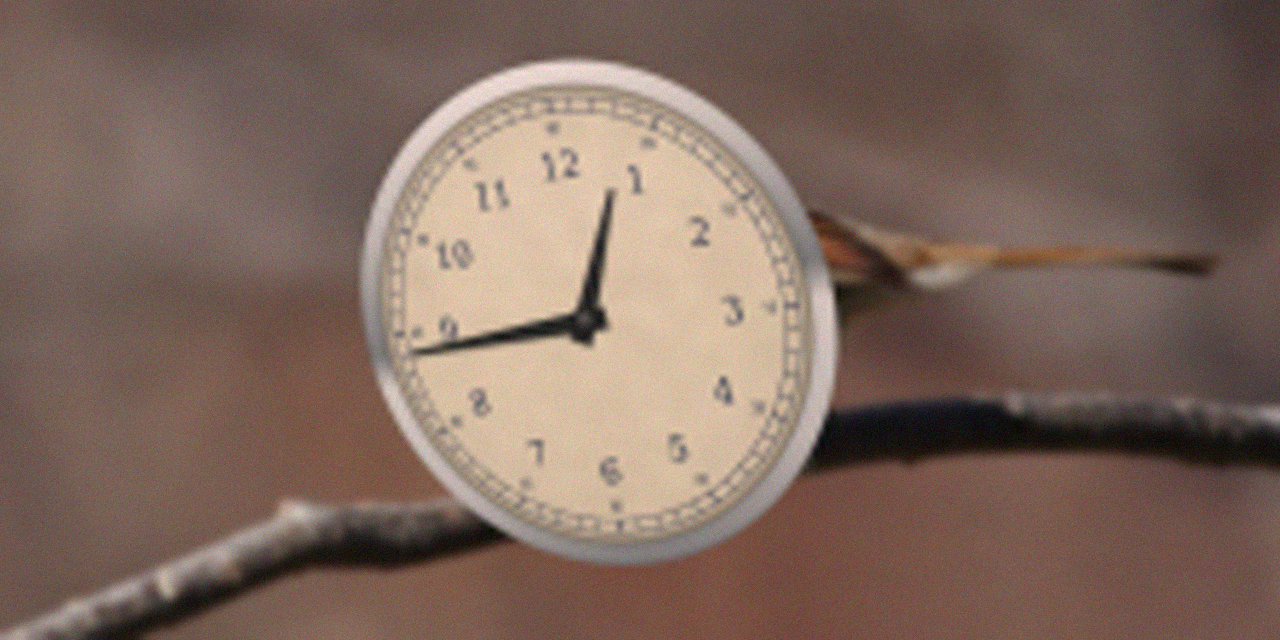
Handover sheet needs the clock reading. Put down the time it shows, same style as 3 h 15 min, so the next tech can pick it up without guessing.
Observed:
12 h 44 min
